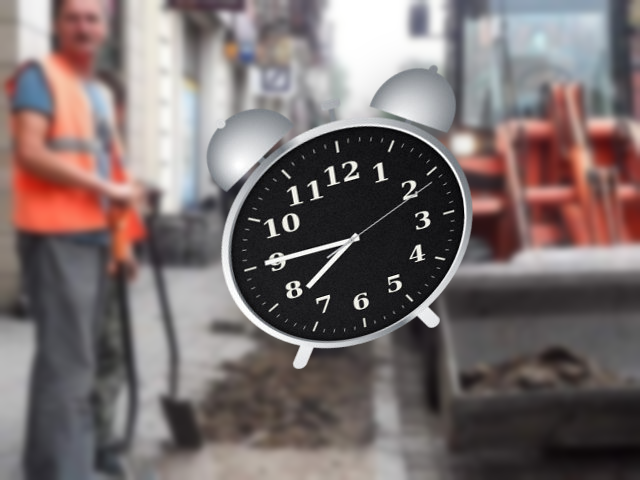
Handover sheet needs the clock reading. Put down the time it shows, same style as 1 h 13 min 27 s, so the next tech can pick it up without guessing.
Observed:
7 h 45 min 11 s
